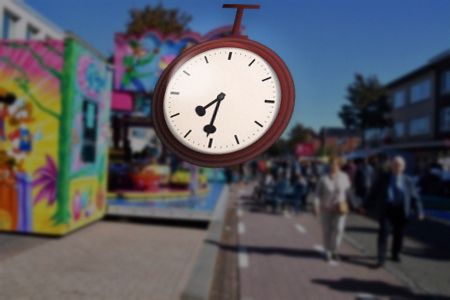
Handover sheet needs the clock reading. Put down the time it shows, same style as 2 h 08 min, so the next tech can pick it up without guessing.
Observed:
7 h 31 min
